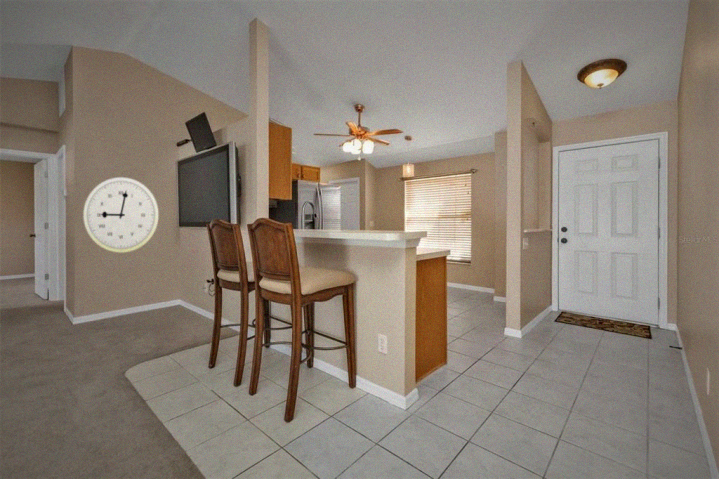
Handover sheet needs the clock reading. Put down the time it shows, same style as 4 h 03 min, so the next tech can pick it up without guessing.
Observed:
9 h 02 min
